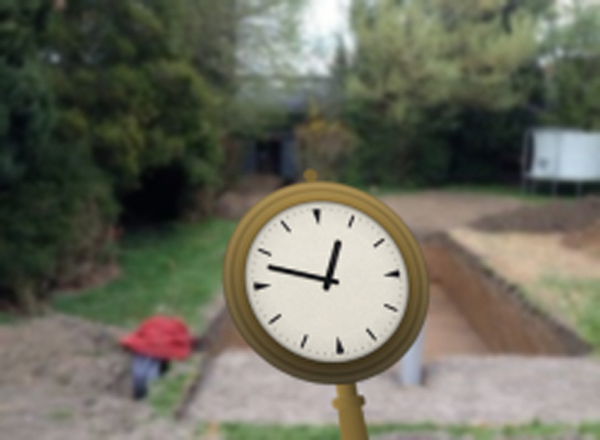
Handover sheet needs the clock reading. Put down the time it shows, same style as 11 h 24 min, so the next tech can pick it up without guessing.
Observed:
12 h 48 min
